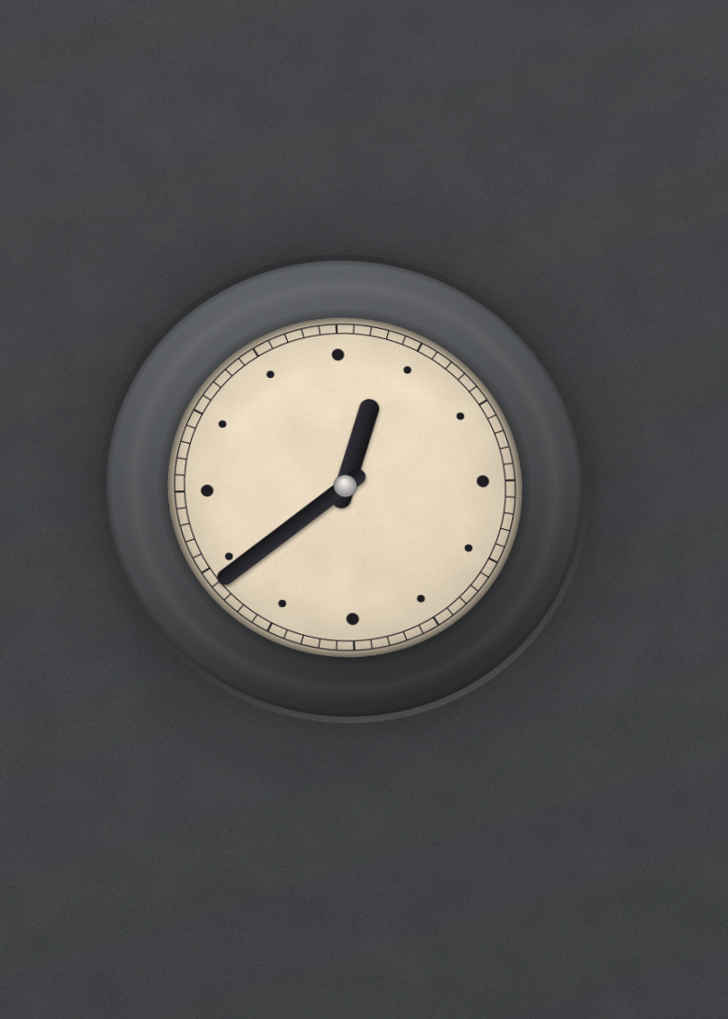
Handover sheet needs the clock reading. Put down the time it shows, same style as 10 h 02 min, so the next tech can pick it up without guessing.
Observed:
12 h 39 min
